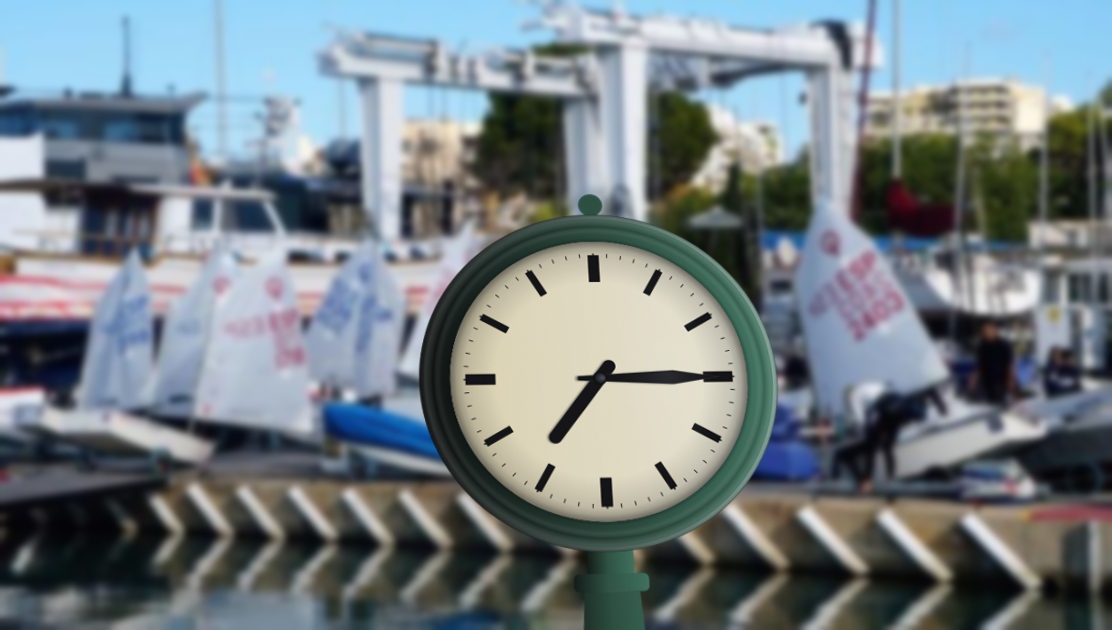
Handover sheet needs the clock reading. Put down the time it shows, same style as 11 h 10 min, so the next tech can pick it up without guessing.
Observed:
7 h 15 min
